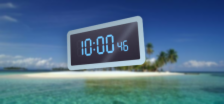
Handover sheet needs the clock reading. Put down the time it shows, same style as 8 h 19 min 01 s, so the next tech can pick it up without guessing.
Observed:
10 h 00 min 46 s
